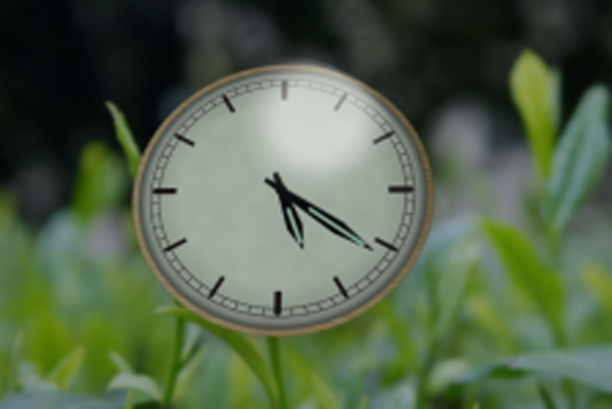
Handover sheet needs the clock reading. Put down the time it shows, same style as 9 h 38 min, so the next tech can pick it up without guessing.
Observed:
5 h 21 min
